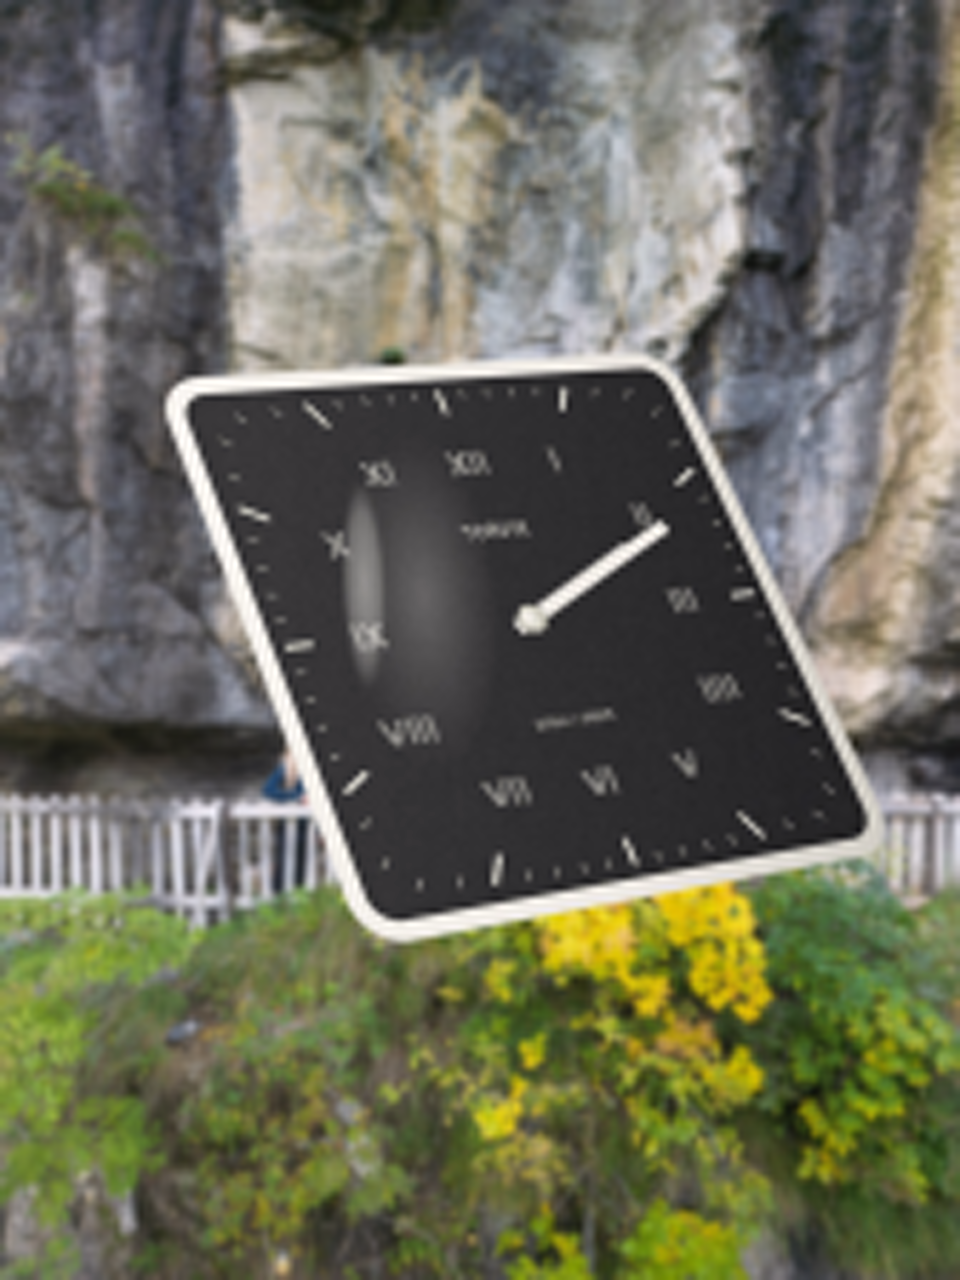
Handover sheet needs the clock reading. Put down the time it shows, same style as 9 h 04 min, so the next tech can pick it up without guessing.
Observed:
2 h 11 min
